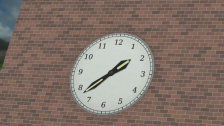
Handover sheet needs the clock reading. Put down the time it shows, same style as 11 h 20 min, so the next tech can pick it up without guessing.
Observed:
1 h 38 min
